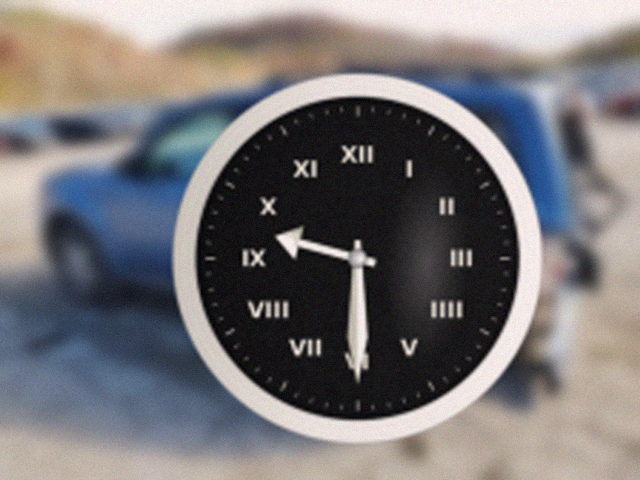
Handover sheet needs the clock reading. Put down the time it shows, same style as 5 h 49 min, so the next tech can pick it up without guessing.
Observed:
9 h 30 min
